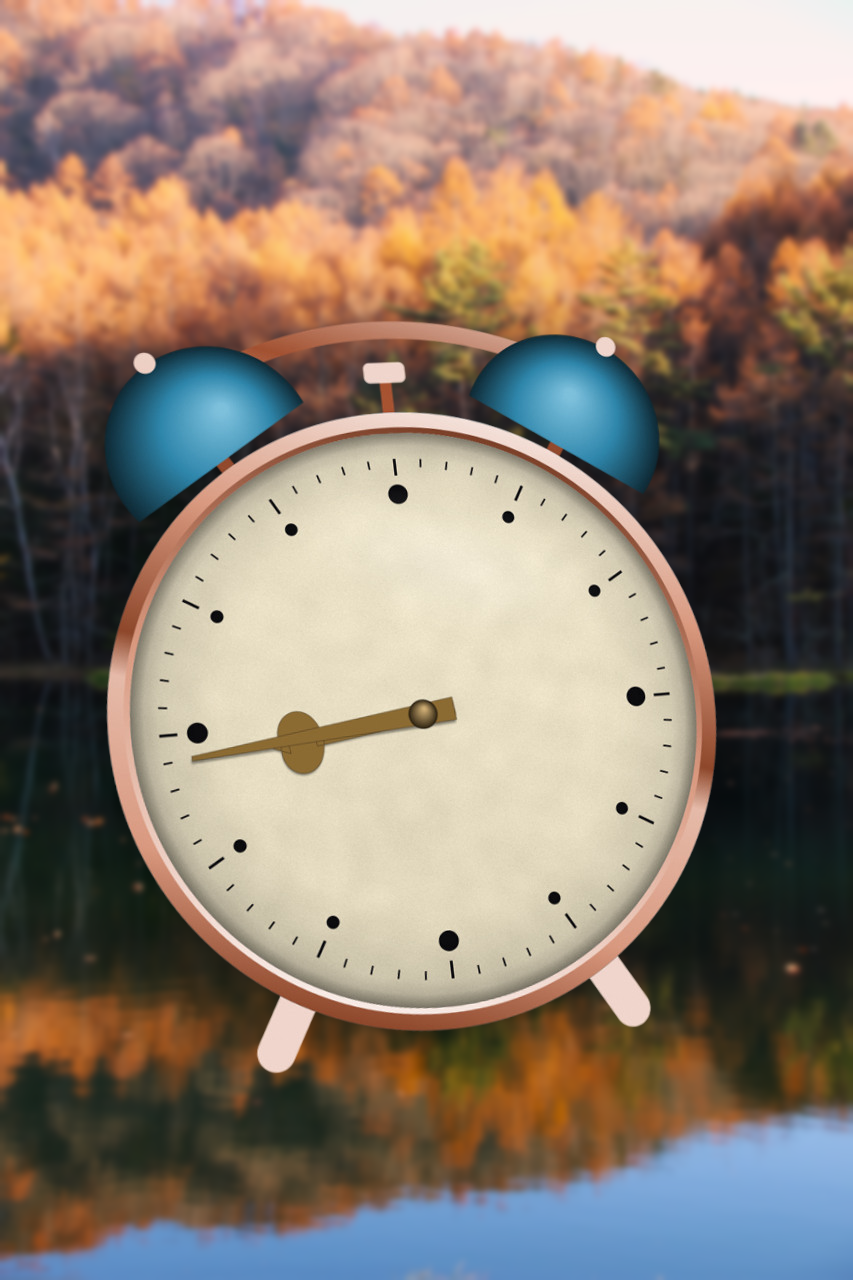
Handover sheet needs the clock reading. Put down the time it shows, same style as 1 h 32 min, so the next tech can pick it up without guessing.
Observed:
8 h 44 min
